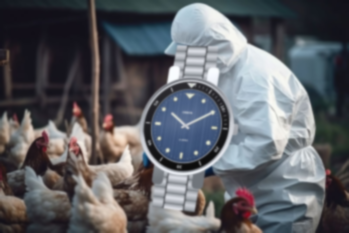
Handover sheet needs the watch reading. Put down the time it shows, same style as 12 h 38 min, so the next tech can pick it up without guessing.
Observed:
10 h 10 min
